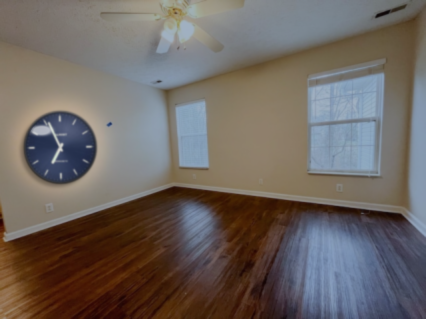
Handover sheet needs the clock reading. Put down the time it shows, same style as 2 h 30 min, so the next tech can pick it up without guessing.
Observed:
6 h 56 min
